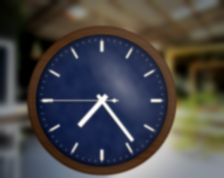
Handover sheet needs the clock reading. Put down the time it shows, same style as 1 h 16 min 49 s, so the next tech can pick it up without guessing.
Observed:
7 h 23 min 45 s
